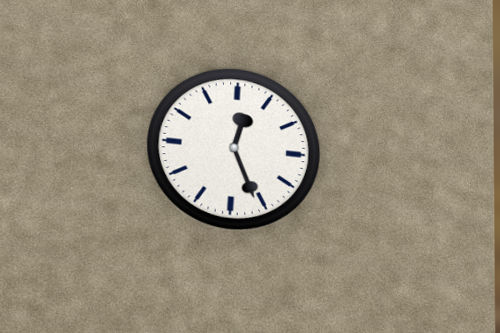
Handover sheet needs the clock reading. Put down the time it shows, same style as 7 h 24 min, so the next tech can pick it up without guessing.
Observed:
12 h 26 min
